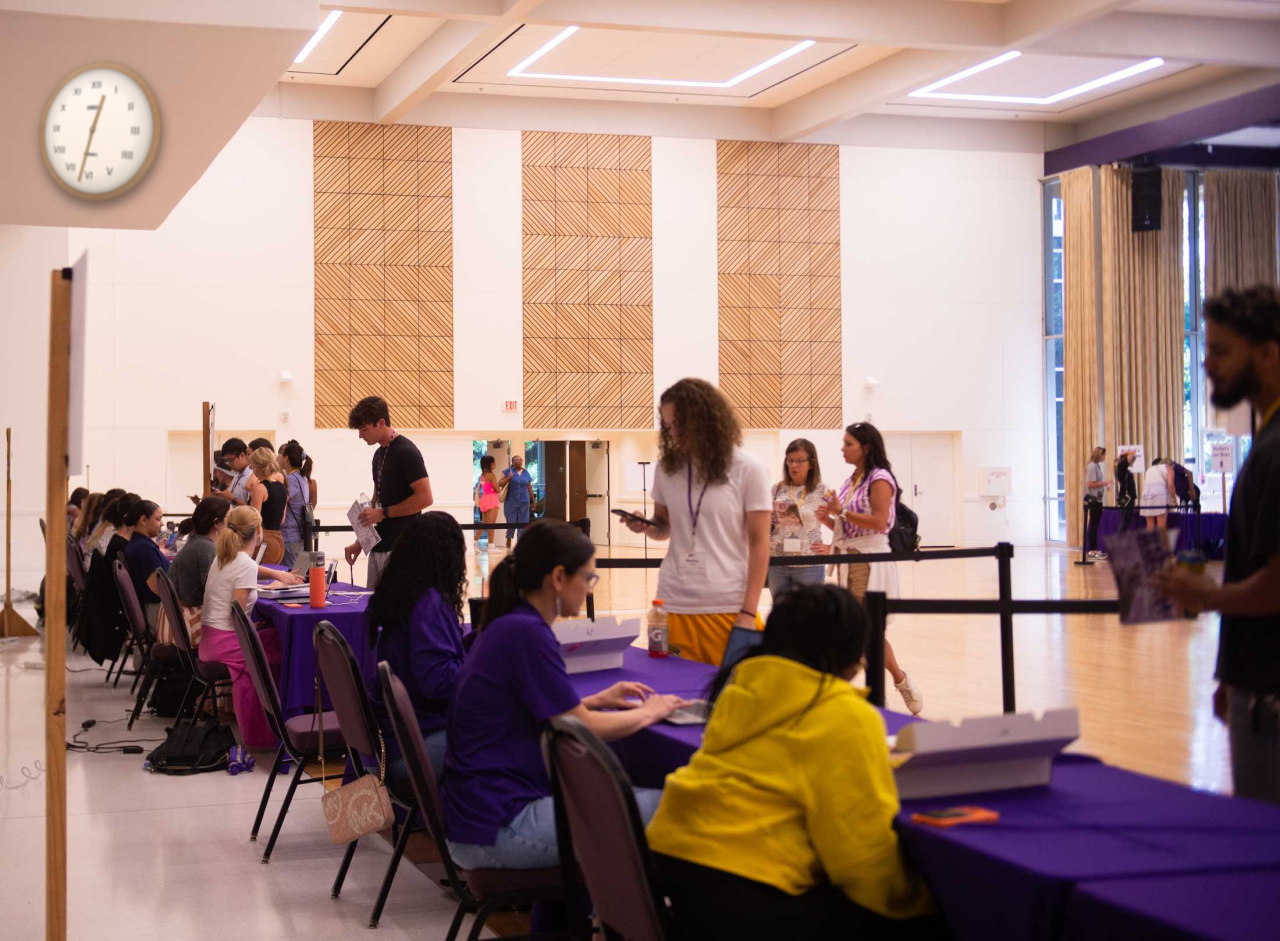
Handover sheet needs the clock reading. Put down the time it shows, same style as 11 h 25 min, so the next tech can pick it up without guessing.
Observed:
12 h 32 min
